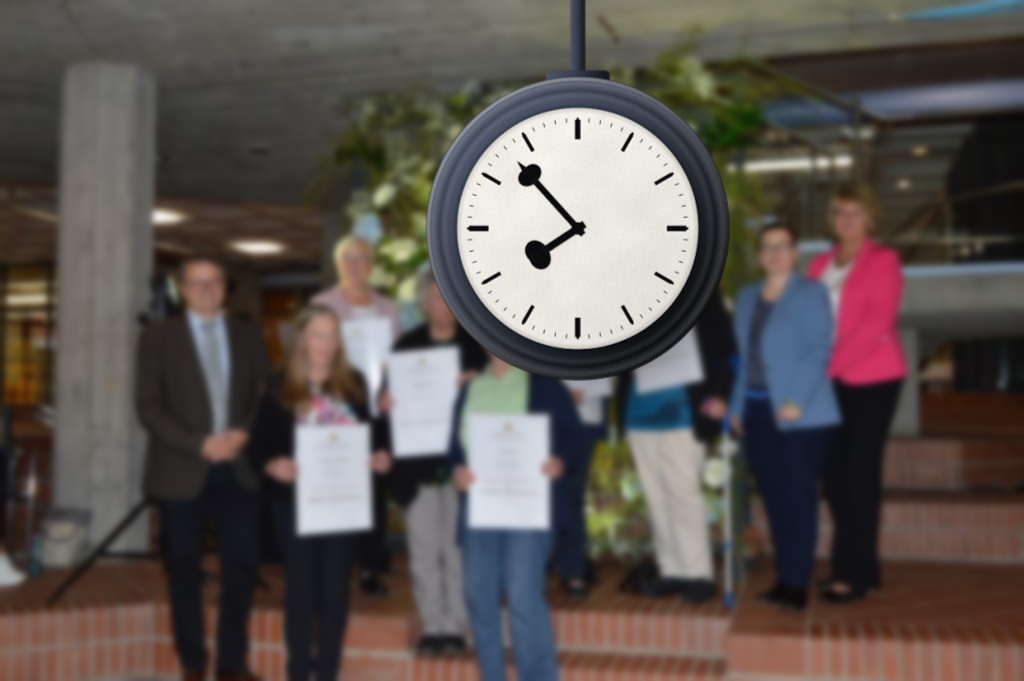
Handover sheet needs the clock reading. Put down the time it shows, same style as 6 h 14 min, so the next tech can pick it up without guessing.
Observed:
7 h 53 min
